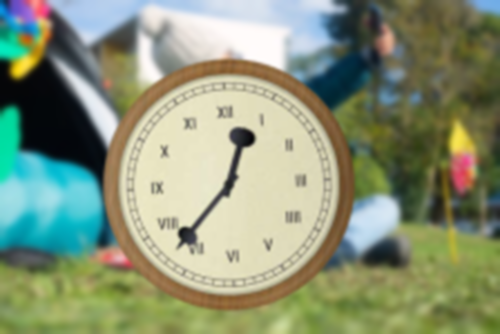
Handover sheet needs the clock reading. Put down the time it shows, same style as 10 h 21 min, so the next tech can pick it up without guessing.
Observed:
12 h 37 min
